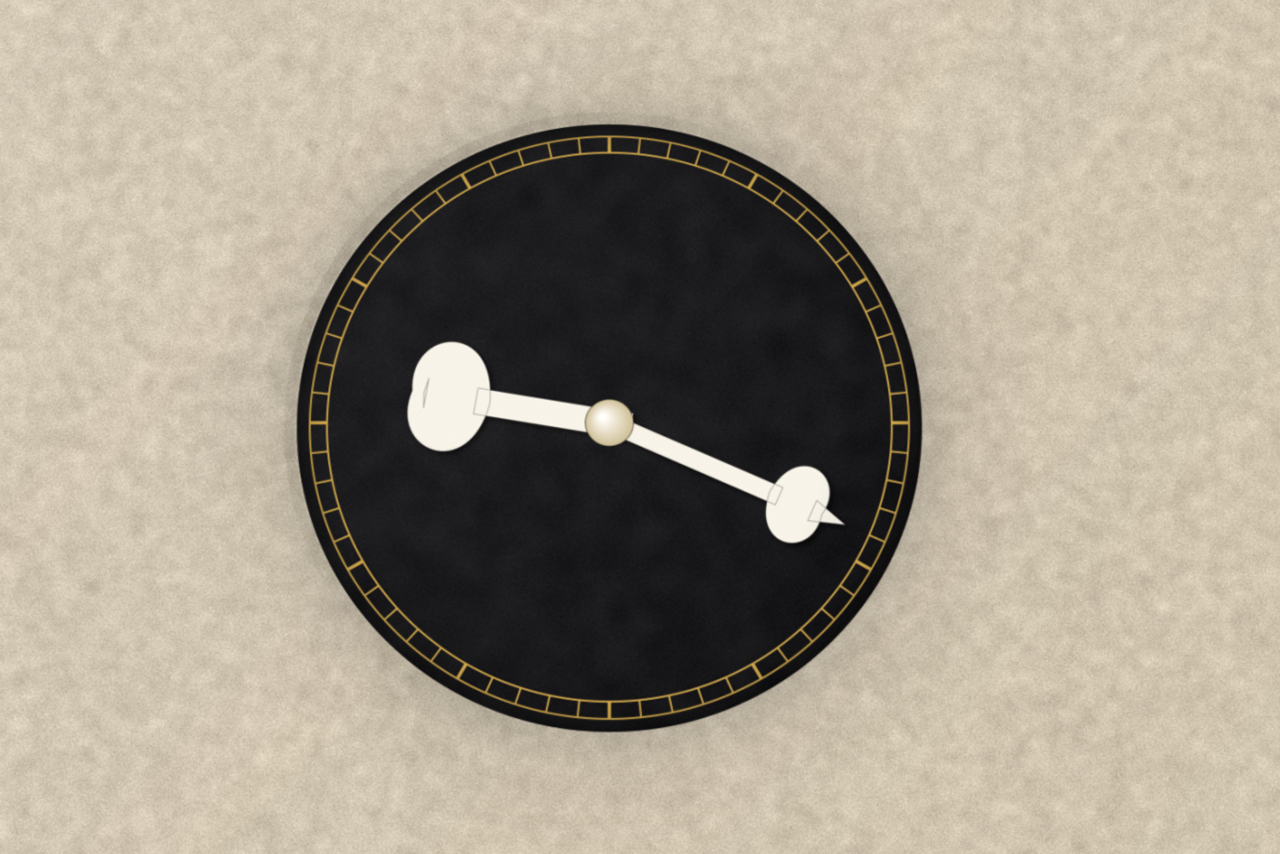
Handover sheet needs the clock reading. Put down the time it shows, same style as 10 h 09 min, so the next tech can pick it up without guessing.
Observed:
9 h 19 min
